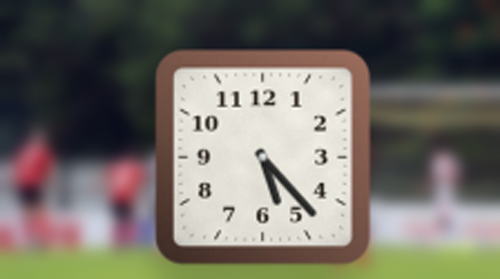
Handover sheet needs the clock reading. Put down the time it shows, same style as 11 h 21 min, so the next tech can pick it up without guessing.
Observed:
5 h 23 min
